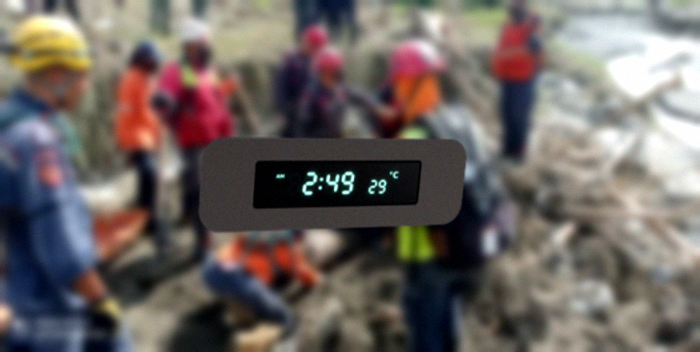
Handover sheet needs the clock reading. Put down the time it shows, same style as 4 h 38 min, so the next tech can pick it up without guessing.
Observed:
2 h 49 min
